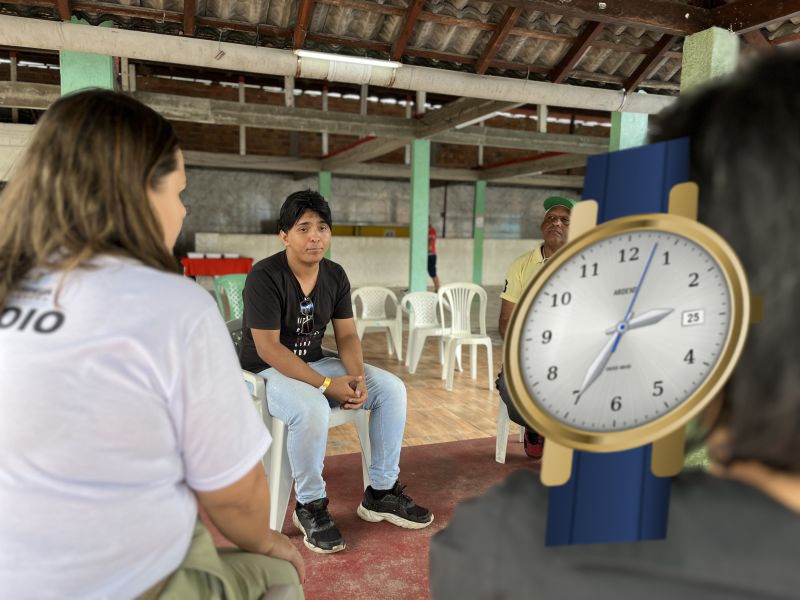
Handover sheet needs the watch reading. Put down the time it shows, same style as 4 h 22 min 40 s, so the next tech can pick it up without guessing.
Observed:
2 h 35 min 03 s
